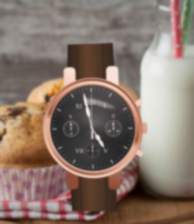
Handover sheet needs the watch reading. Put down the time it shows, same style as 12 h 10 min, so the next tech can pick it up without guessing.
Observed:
4 h 58 min
